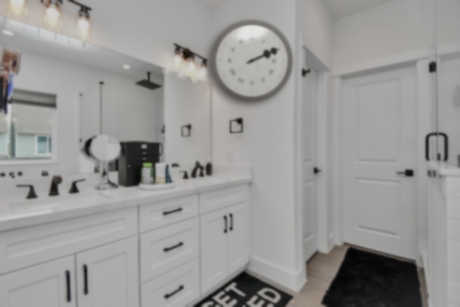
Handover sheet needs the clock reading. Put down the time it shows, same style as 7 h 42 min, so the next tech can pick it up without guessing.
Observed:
2 h 11 min
